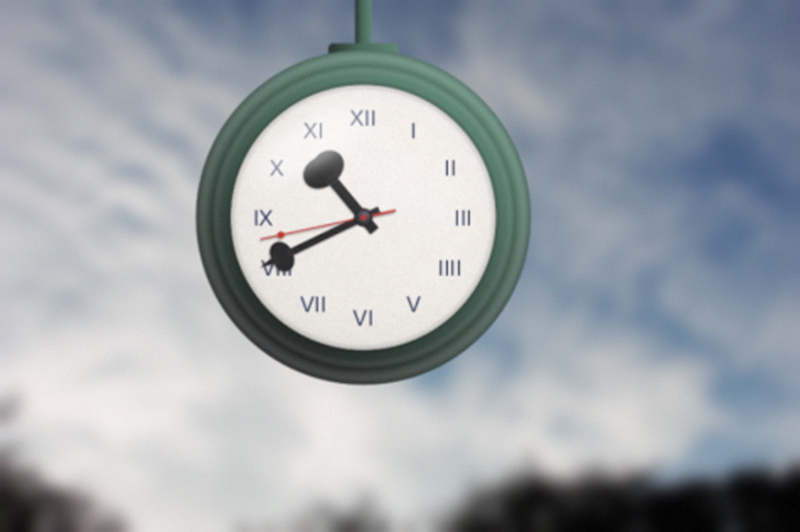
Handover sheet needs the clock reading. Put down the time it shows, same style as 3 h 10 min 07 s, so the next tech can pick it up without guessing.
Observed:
10 h 40 min 43 s
